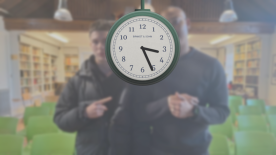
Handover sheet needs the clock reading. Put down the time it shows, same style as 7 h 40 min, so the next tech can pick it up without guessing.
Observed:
3 h 26 min
